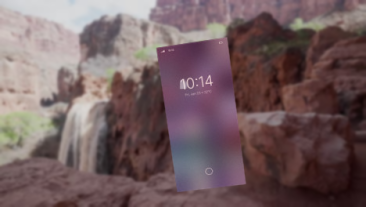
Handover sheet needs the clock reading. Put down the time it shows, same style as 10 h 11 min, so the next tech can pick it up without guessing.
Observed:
10 h 14 min
